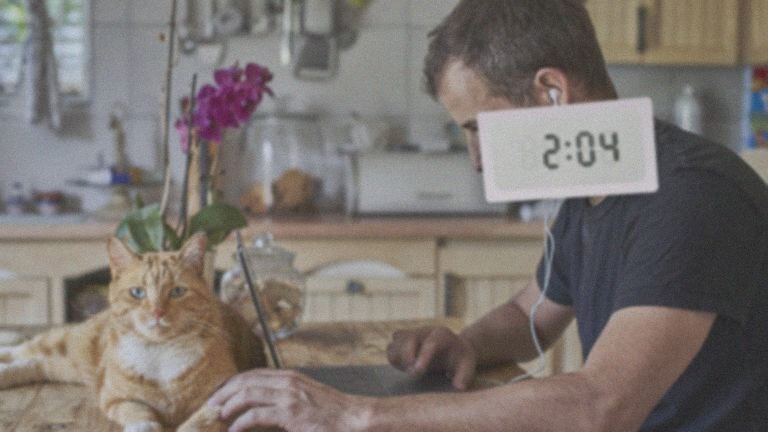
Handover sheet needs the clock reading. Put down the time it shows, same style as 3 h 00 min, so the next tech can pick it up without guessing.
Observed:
2 h 04 min
